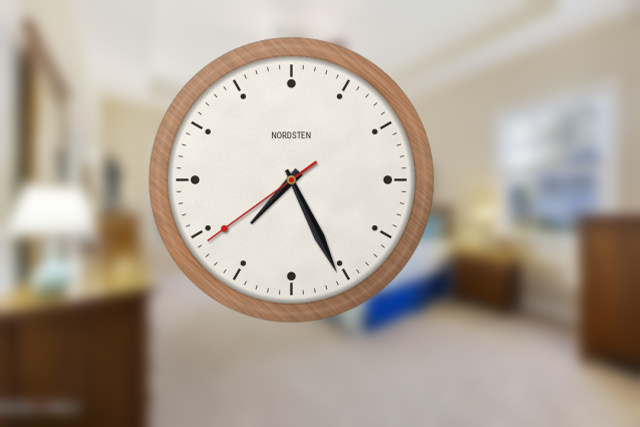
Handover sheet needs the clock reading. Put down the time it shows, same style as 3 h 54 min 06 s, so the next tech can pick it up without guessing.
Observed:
7 h 25 min 39 s
